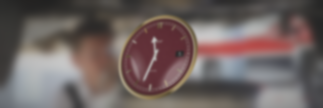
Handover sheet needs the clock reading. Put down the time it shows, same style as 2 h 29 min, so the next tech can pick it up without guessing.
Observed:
11 h 33 min
